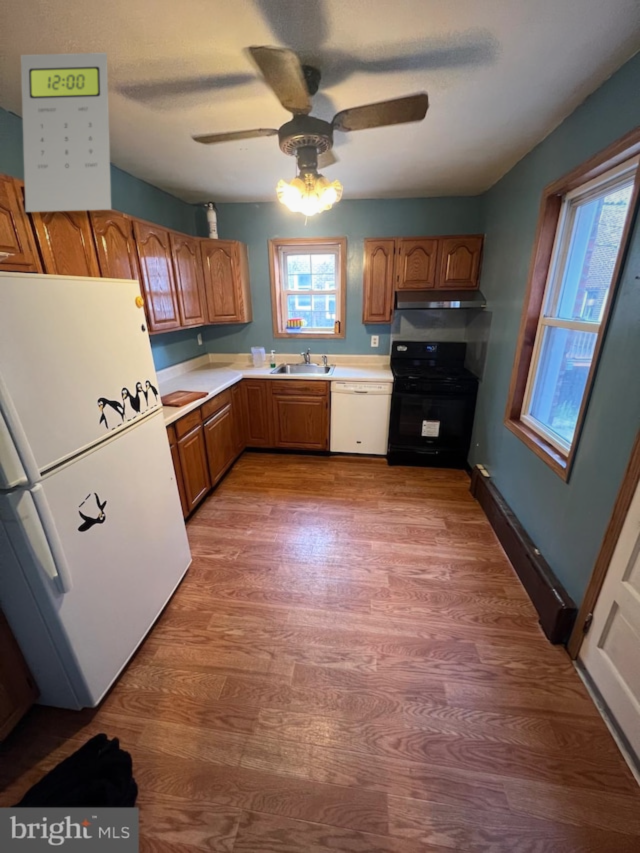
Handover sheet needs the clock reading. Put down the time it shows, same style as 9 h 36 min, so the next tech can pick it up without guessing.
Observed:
12 h 00 min
